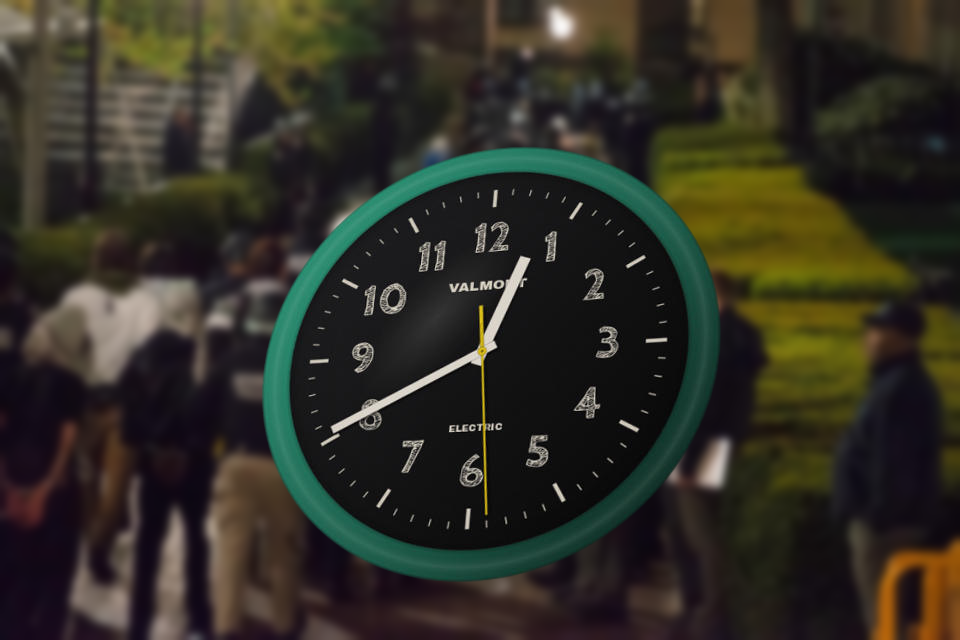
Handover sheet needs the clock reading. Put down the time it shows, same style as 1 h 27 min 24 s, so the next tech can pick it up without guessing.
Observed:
12 h 40 min 29 s
